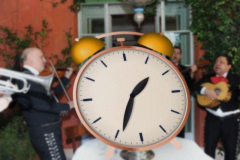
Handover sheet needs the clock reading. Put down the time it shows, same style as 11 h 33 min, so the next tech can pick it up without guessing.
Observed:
1 h 34 min
